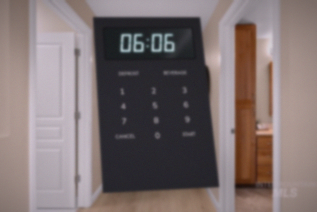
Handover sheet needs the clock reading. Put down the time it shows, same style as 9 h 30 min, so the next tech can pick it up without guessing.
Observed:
6 h 06 min
